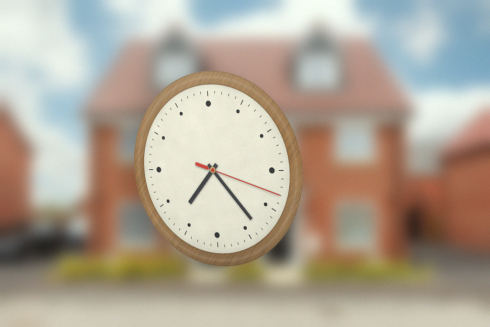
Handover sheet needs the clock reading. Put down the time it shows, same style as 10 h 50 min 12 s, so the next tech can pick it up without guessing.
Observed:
7 h 23 min 18 s
